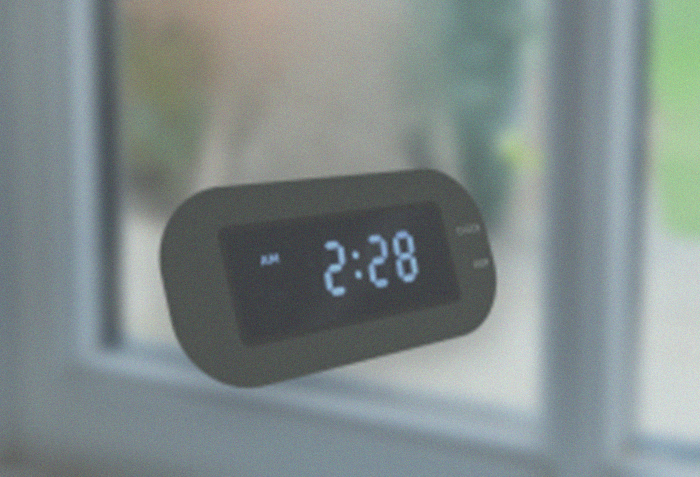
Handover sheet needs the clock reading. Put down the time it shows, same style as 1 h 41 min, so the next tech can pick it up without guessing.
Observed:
2 h 28 min
